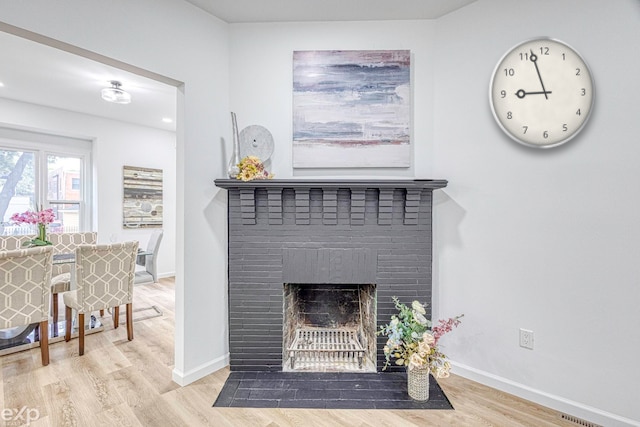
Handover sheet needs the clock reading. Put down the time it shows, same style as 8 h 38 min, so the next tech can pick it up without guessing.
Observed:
8 h 57 min
